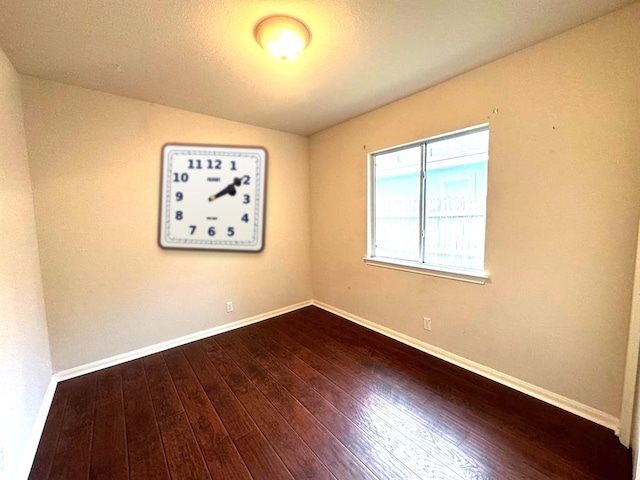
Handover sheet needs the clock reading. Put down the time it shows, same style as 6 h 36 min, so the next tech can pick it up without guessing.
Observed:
2 h 09 min
